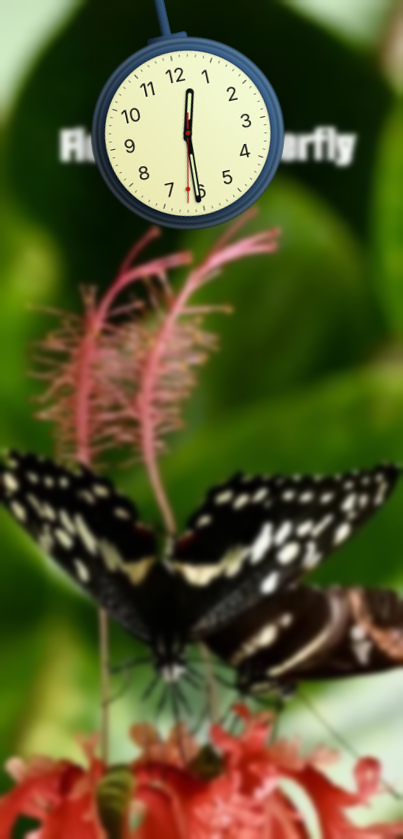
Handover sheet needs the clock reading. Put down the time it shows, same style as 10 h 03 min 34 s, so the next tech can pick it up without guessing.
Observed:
12 h 30 min 32 s
